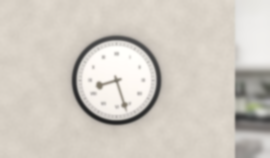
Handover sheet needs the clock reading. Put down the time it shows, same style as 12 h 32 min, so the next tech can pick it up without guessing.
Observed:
8 h 27 min
